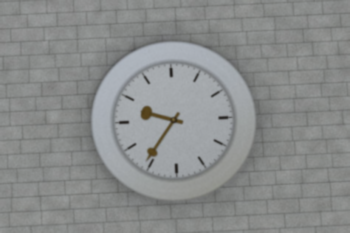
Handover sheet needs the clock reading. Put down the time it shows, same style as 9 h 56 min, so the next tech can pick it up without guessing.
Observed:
9 h 36 min
